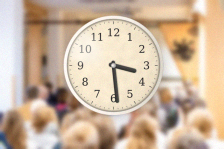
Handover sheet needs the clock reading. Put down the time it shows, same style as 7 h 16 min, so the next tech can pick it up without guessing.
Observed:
3 h 29 min
